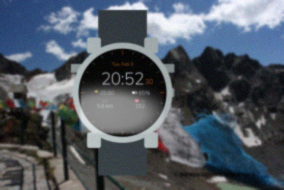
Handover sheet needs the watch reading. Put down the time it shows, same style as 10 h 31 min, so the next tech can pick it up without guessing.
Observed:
20 h 52 min
